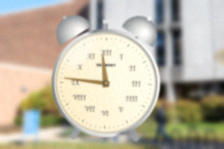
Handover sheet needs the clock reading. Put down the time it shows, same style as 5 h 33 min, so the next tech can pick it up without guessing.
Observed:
11 h 46 min
